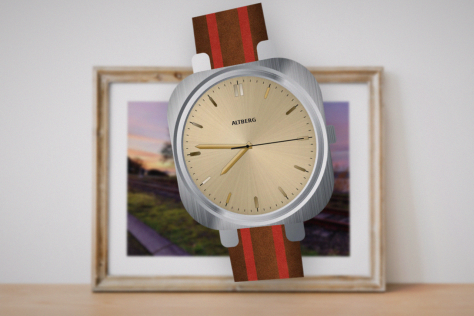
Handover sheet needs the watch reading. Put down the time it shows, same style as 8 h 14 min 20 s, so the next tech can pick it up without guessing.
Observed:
7 h 46 min 15 s
